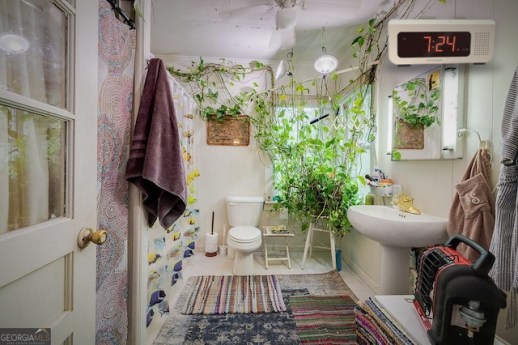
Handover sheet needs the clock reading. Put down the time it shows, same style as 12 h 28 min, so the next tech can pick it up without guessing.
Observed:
7 h 24 min
